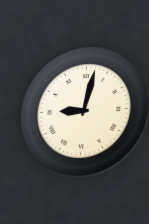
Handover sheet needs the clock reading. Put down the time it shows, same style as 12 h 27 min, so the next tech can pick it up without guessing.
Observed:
9 h 02 min
